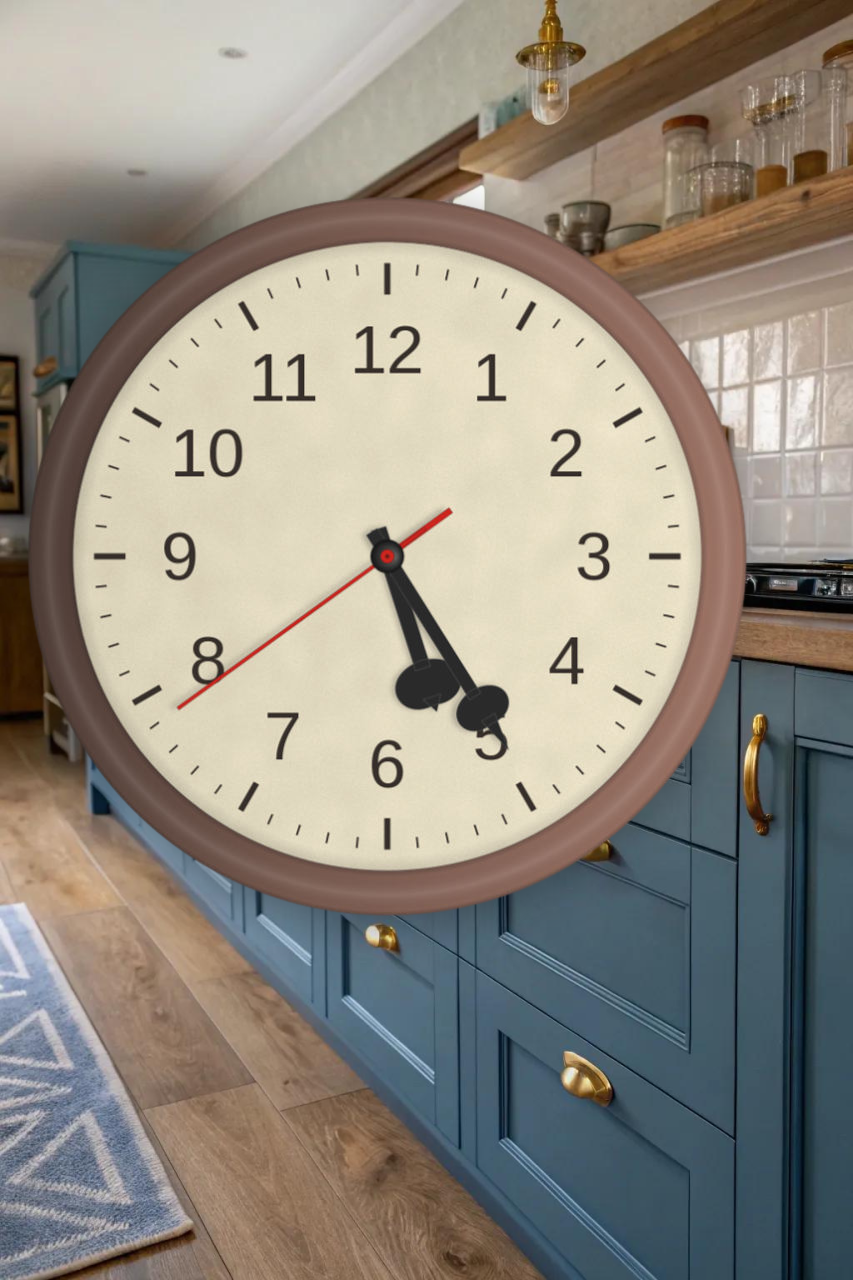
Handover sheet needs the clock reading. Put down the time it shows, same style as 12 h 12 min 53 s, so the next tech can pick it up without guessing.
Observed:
5 h 24 min 39 s
